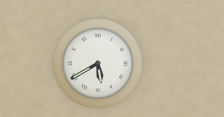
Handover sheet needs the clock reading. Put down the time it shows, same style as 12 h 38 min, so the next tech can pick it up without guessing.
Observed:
5 h 40 min
